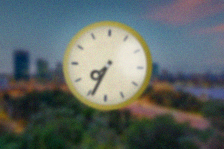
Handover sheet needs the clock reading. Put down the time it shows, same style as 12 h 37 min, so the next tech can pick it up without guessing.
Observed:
7 h 34 min
